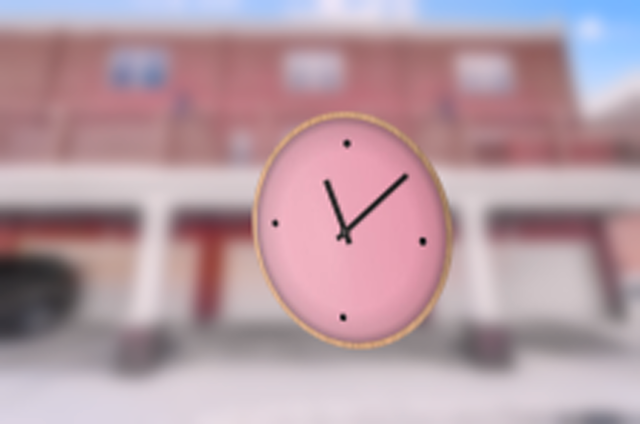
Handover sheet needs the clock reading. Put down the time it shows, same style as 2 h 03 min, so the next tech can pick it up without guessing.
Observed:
11 h 08 min
